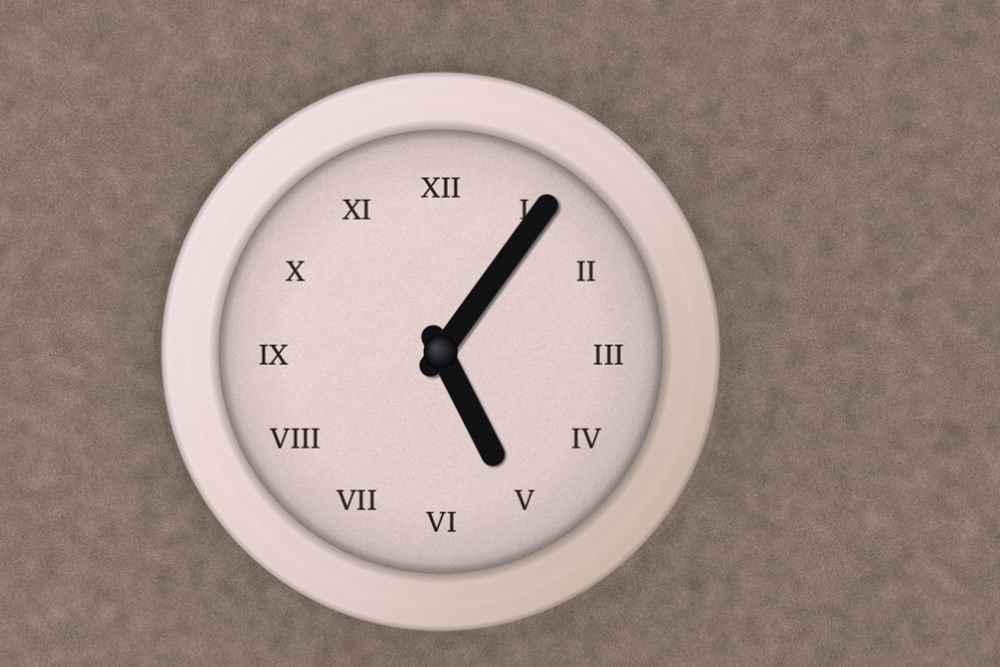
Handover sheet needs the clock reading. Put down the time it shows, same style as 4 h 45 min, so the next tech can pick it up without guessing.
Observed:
5 h 06 min
